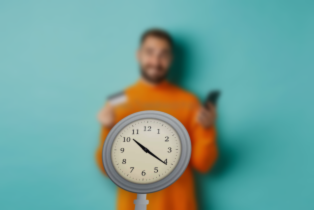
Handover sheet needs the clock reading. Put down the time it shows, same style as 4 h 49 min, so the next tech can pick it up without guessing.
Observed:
10 h 21 min
